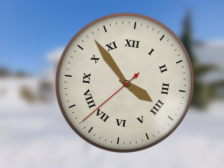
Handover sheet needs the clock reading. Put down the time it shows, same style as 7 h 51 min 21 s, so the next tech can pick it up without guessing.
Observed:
3 h 52 min 37 s
